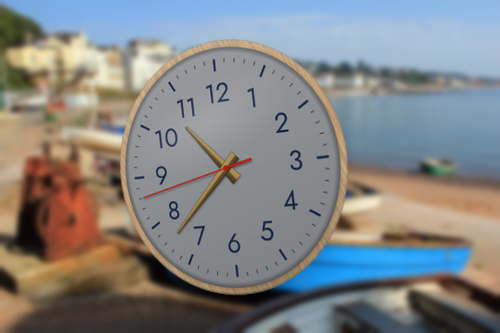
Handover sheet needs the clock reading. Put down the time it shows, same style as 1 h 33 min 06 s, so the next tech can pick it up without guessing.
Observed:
10 h 37 min 43 s
